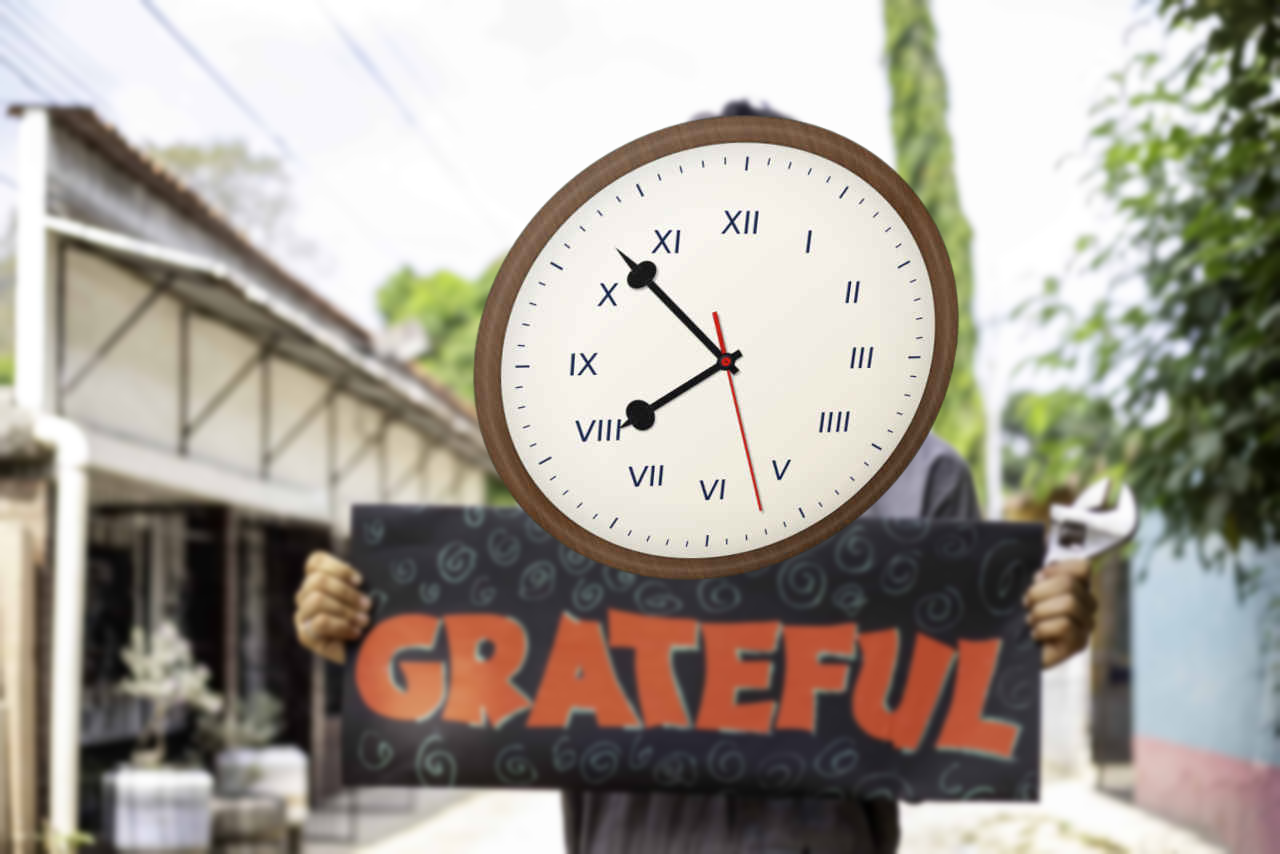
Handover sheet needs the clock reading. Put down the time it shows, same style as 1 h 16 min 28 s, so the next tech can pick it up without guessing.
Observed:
7 h 52 min 27 s
